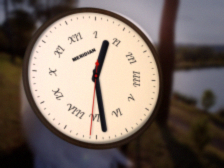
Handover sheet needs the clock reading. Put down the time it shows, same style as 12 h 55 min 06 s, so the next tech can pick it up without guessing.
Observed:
1 h 33 min 36 s
